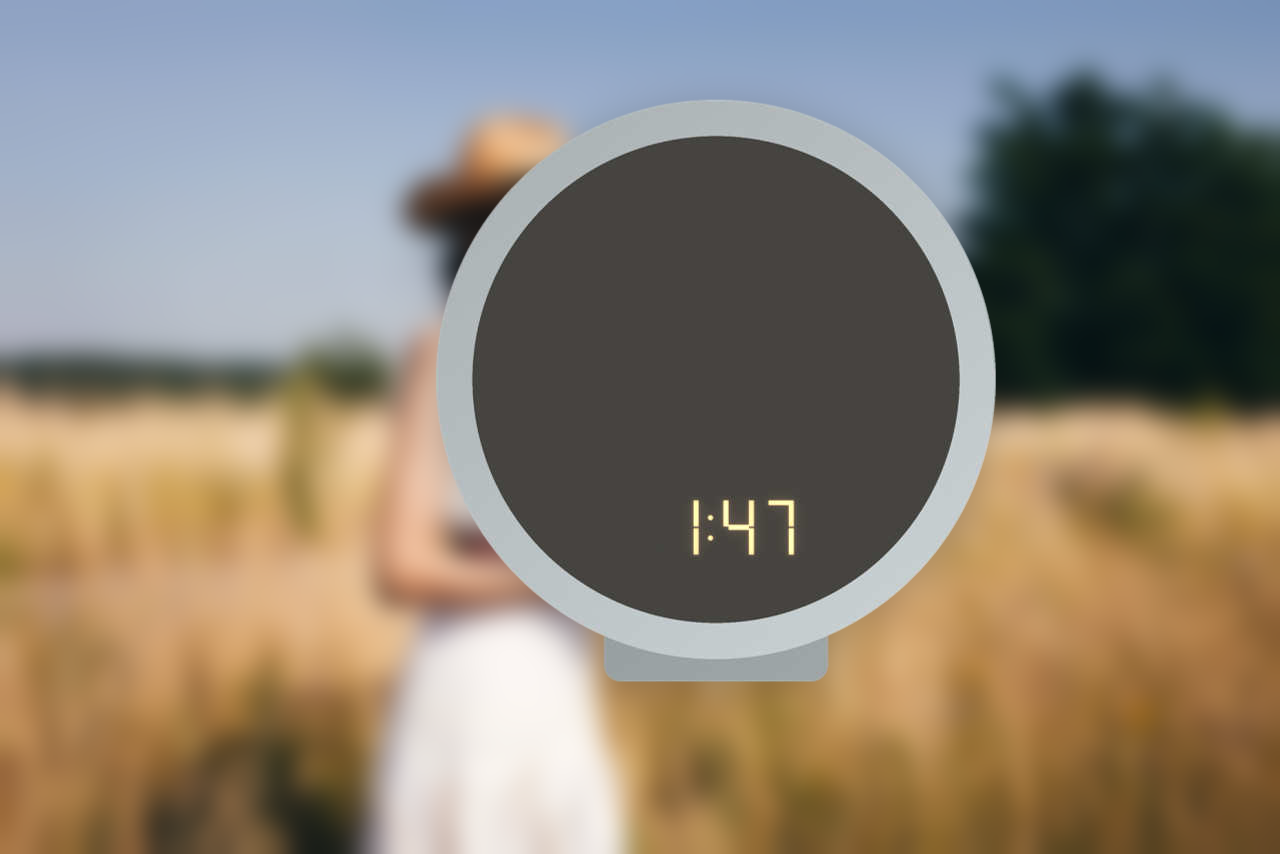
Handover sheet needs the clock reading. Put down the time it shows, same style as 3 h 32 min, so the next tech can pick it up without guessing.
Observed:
1 h 47 min
